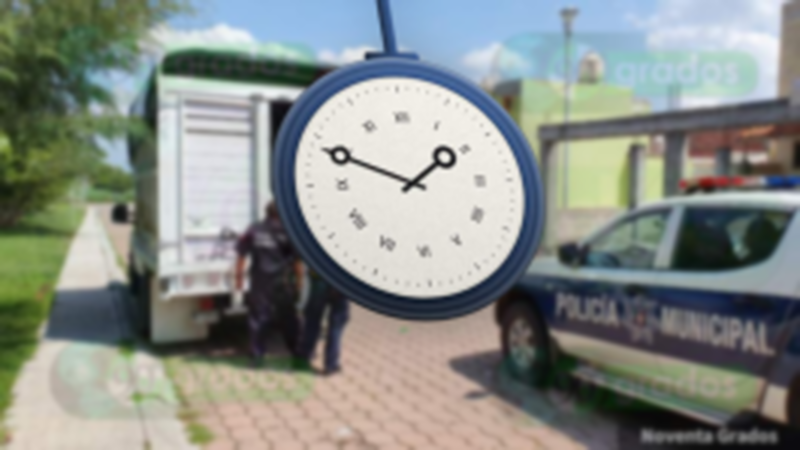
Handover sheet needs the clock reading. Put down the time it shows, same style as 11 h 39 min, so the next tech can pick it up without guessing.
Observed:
1 h 49 min
